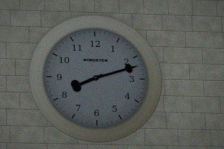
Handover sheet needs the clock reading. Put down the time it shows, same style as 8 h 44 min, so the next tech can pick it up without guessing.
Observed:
8 h 12 min
